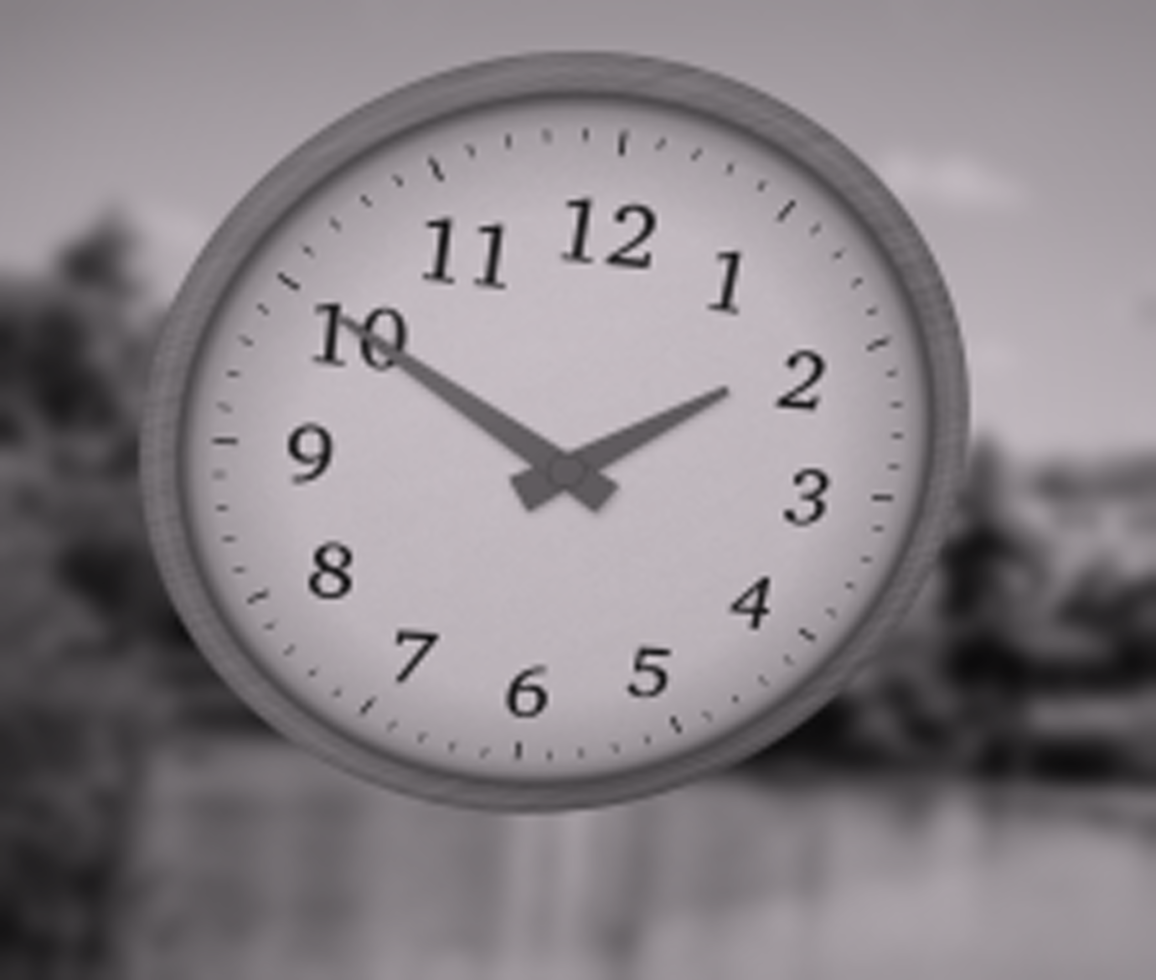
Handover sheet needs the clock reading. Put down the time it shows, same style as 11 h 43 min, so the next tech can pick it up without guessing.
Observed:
1 h 50 min
